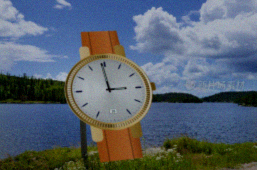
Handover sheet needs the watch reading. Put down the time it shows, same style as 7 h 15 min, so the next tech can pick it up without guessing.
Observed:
2 h 59 min
